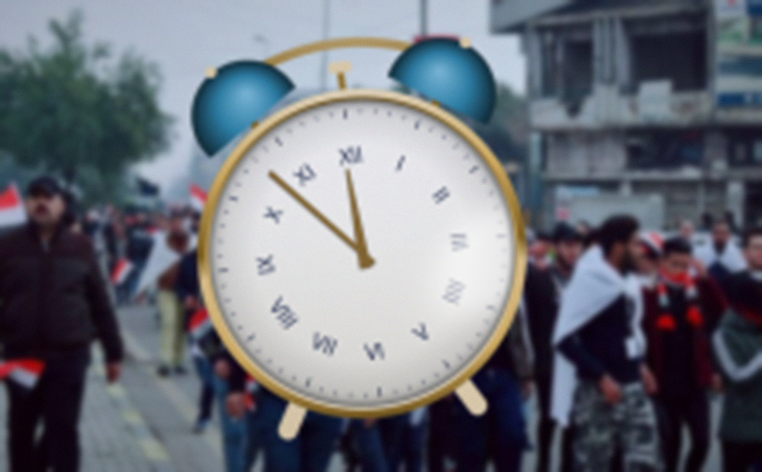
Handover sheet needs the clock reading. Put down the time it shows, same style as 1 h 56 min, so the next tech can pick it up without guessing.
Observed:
11 h 53 min
